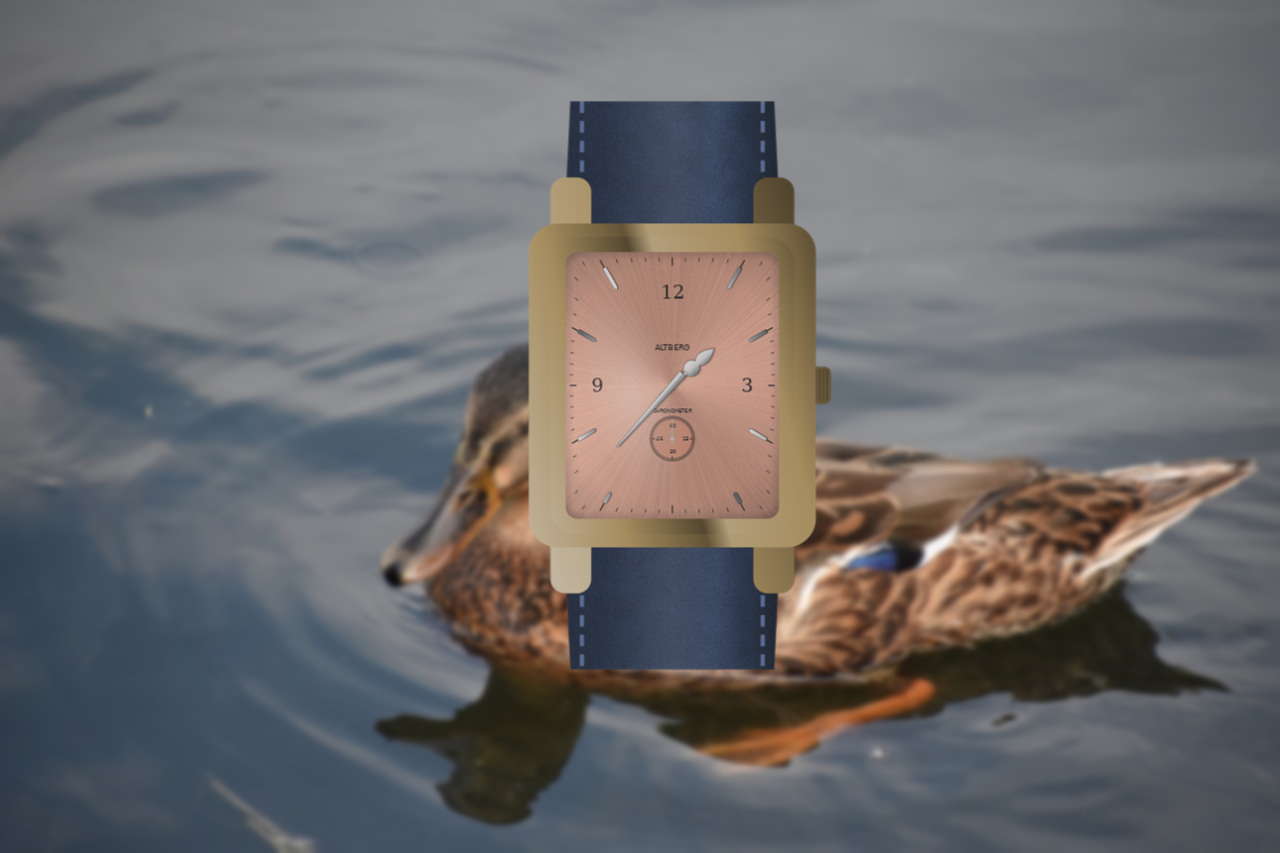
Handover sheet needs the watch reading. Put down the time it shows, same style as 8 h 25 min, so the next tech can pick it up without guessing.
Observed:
1 h 37 min
